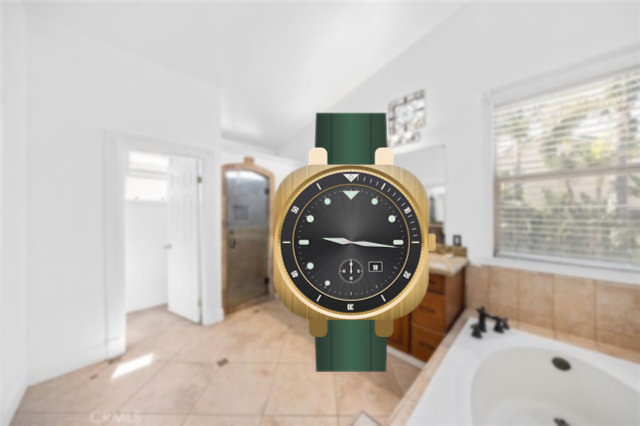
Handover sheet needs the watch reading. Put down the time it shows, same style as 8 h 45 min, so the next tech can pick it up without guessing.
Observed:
9 h 16 min
